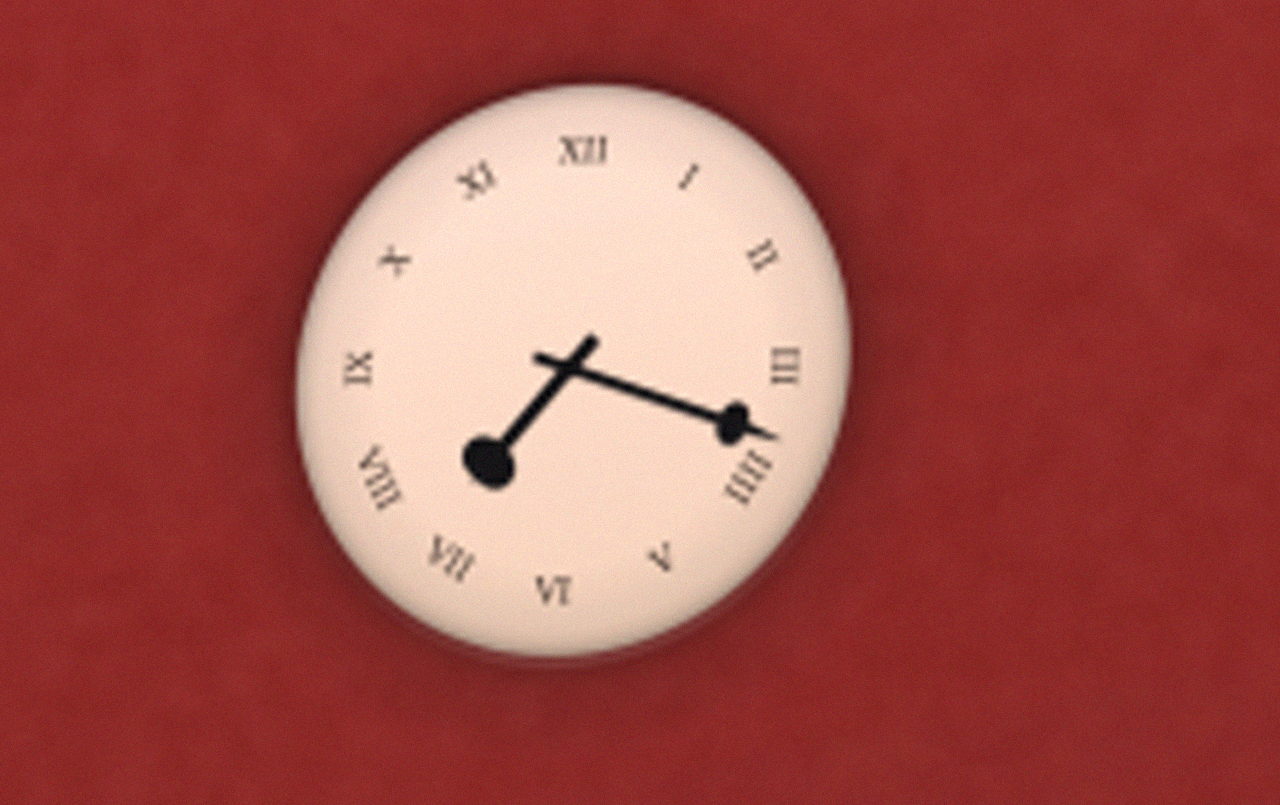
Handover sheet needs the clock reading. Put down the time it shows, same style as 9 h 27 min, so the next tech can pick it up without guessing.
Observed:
7 h 18 min
